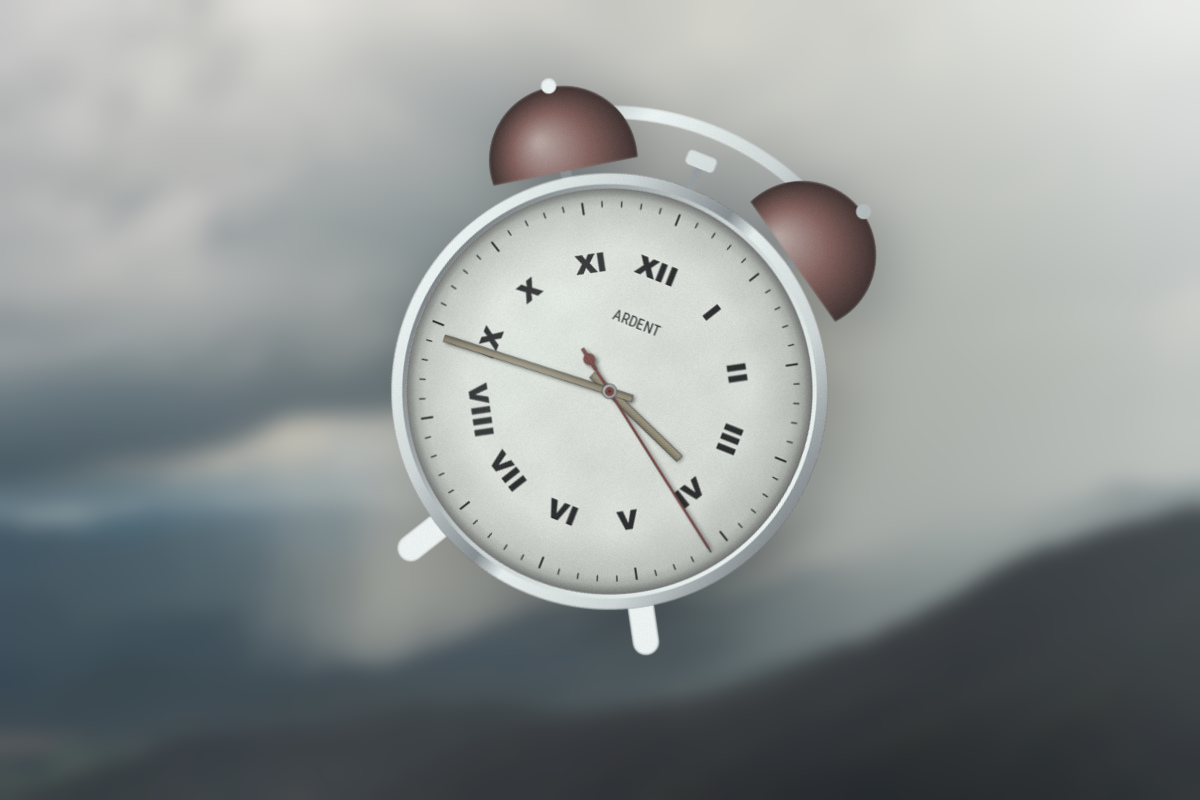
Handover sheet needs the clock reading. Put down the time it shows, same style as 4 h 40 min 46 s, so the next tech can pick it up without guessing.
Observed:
3 h 44 min 21 s
